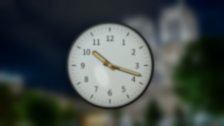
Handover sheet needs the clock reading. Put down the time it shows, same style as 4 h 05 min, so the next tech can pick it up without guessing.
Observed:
10 h 18 min
